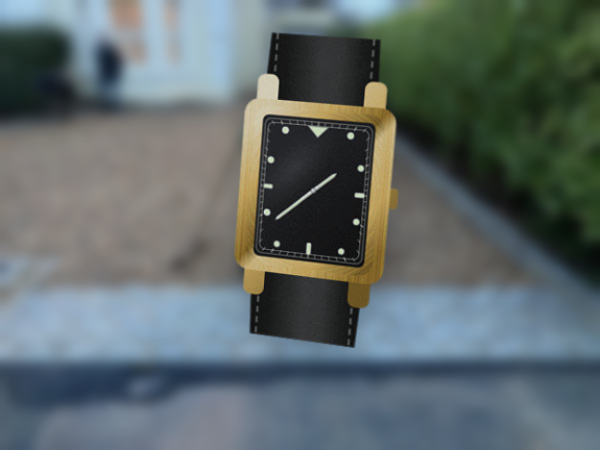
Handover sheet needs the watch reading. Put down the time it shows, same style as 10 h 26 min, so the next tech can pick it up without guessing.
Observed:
1 h 38 min
